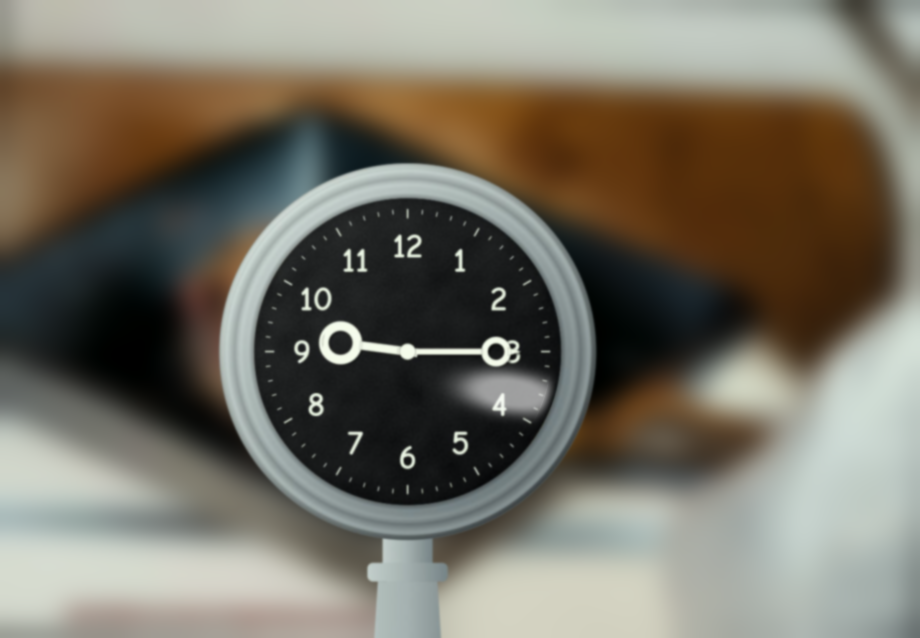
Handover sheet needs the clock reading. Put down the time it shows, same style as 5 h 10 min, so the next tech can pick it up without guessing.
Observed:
9 h 15 min
